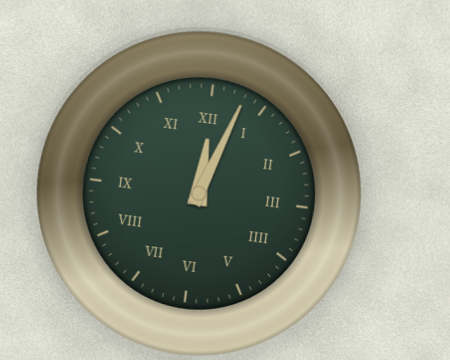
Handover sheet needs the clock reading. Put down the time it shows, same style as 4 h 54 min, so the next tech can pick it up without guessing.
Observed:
12 h 03 min
